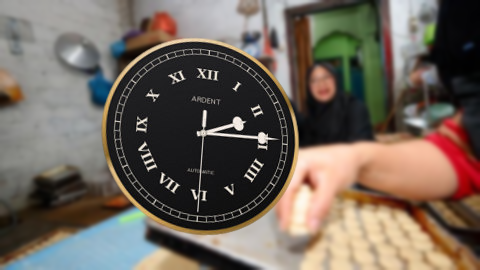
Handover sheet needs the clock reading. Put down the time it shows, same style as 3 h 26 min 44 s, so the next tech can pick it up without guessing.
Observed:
2 h 14 min 30 s
